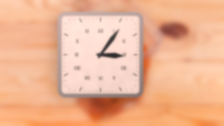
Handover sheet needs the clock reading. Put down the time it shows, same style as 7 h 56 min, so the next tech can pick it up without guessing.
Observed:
3 h 06 min
